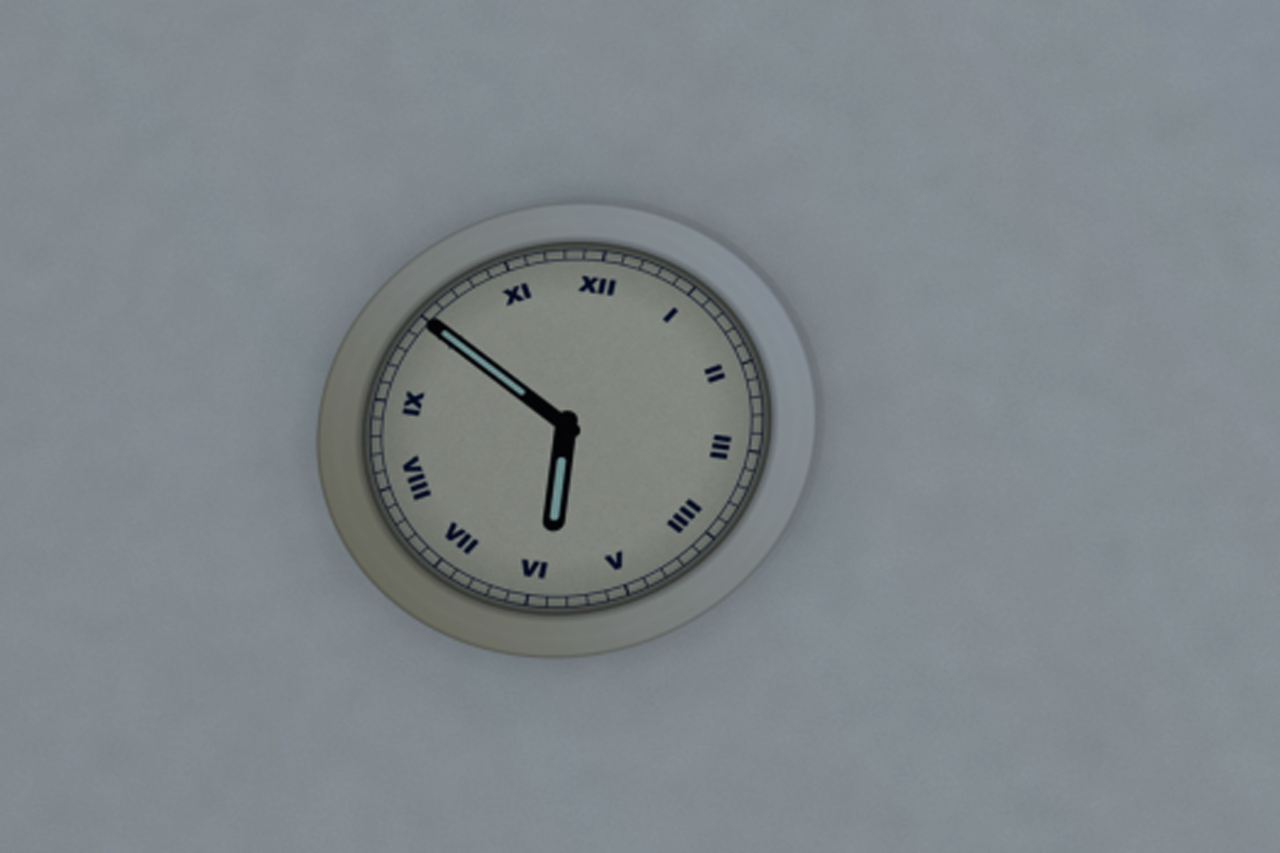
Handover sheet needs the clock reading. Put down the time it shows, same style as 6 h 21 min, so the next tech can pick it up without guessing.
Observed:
5 h 50 min
